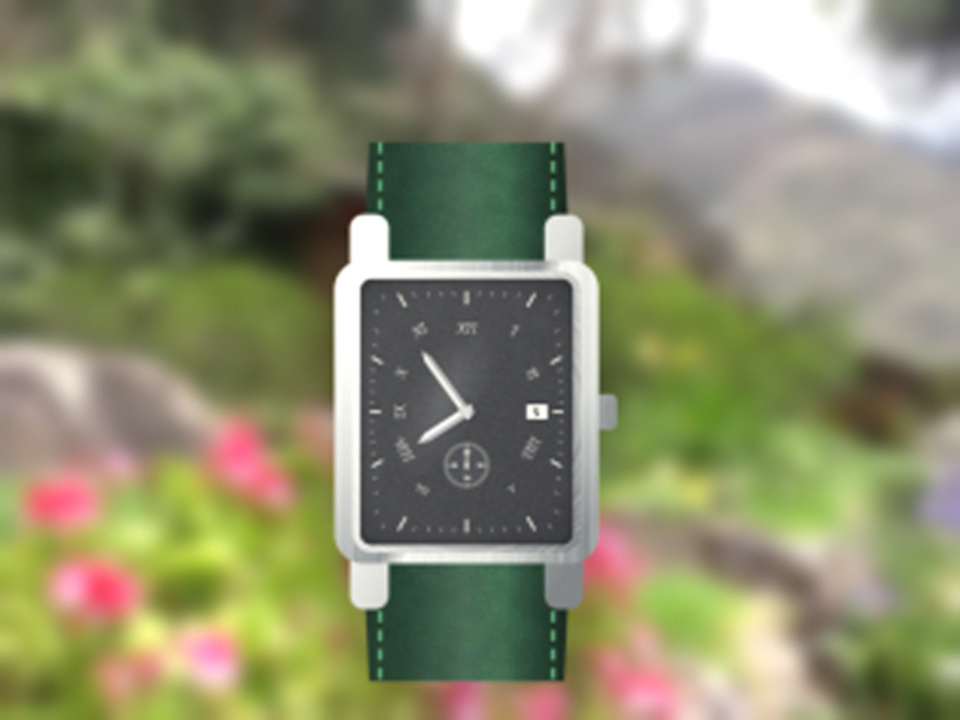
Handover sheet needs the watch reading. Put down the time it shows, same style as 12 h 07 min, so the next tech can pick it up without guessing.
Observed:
7 h 54 min
